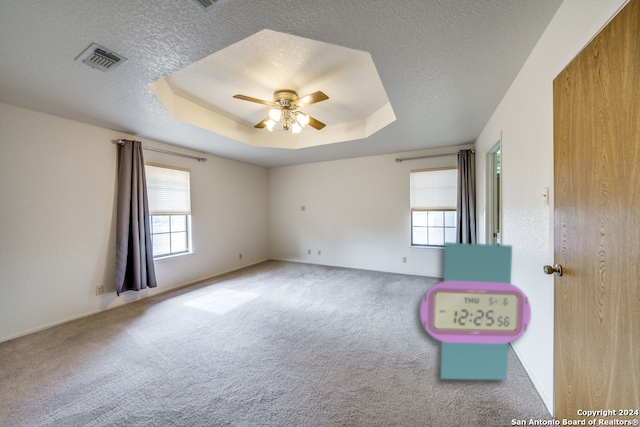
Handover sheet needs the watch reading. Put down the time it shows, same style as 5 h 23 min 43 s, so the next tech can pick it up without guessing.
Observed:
12 h 25 min 56 s
